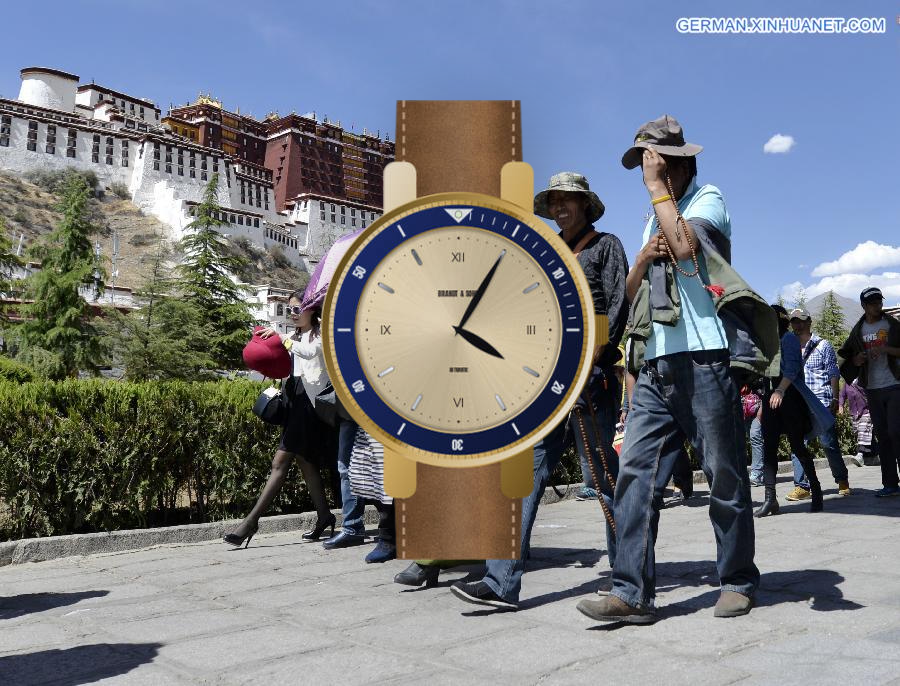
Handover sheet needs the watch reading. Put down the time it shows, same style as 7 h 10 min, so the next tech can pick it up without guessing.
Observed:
4 h 05 min
